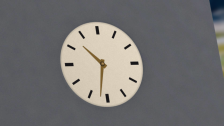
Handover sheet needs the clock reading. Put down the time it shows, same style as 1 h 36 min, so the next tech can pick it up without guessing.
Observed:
10 h 32 min
